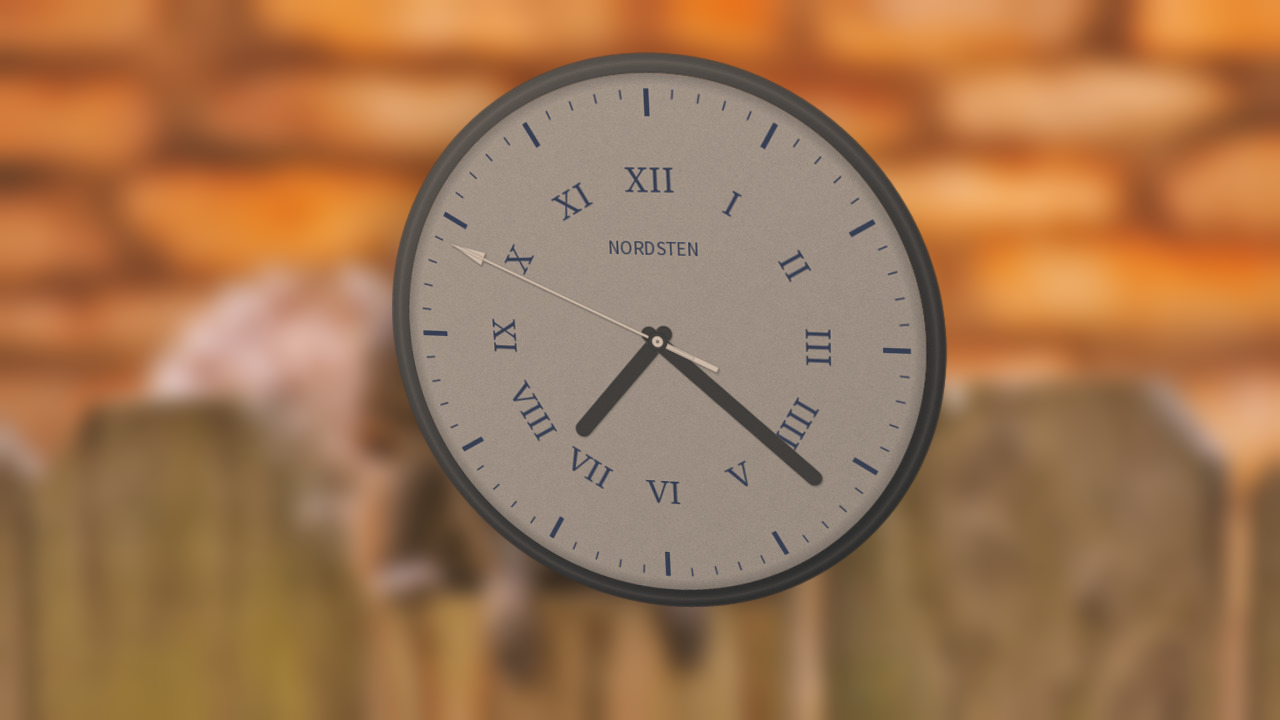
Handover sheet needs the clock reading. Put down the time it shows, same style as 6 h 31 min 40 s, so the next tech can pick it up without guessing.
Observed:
7 h 21 min 49 s
